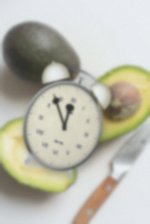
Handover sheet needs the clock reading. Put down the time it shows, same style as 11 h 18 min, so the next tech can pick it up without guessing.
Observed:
11 h 53 min
